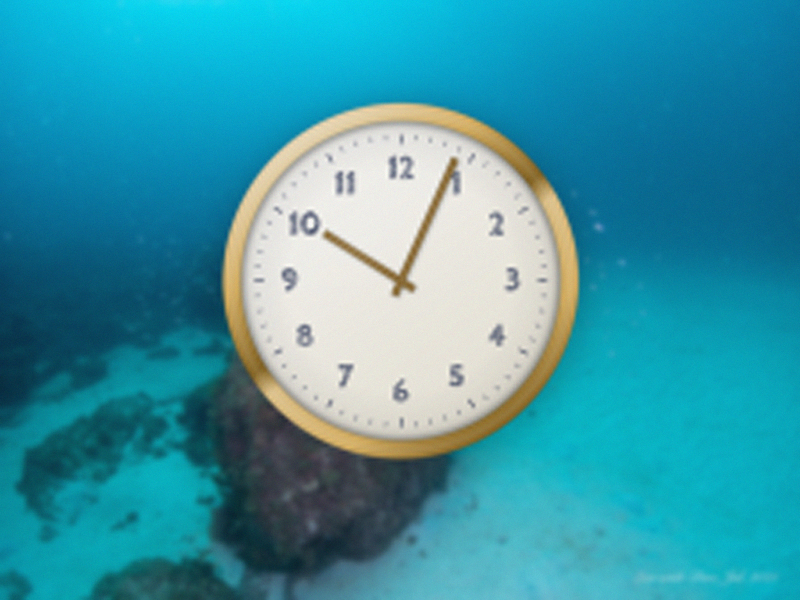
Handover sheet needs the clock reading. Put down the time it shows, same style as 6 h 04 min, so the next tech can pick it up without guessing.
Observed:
10 h 04 min
